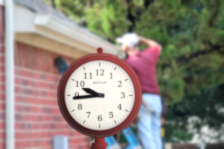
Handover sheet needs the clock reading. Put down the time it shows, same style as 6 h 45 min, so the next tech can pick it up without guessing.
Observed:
9 h 44 min
